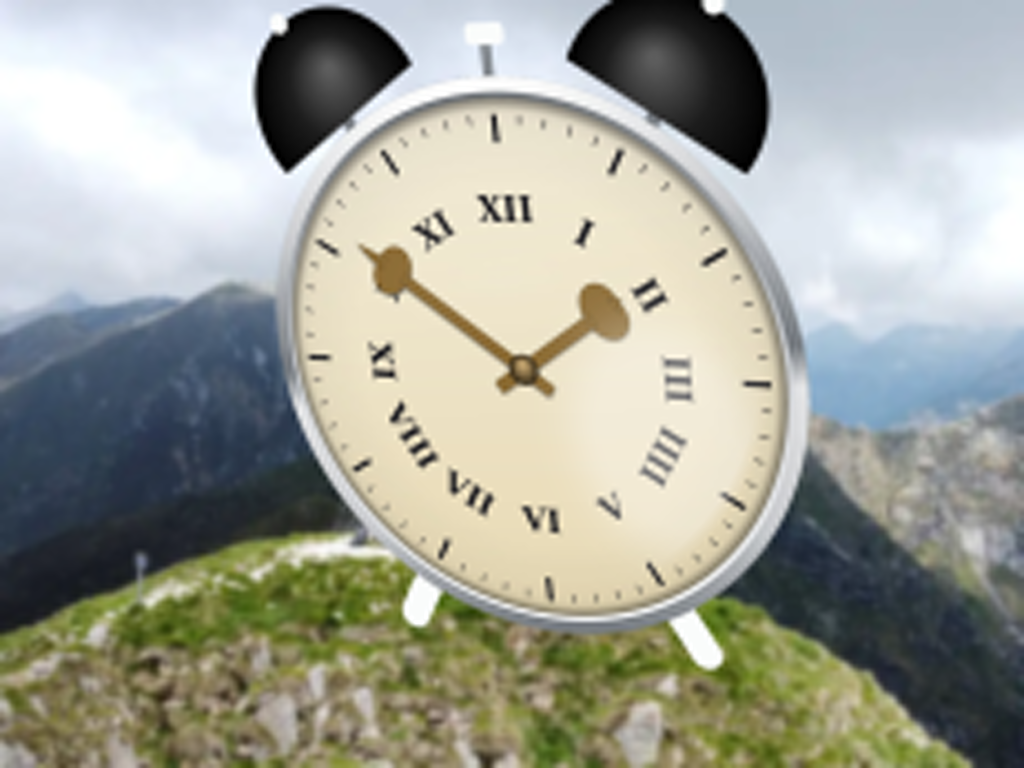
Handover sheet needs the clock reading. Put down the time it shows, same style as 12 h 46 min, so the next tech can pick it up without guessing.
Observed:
1 h 51 min
